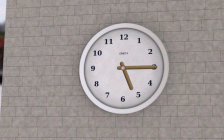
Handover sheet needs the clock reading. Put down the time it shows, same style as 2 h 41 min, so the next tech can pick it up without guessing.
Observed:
5 h 15 min
